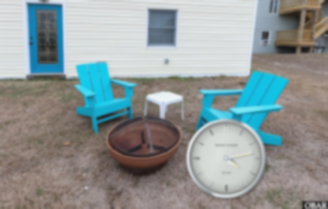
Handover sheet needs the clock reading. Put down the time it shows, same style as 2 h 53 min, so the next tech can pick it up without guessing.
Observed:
4 h 13 min
